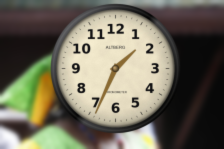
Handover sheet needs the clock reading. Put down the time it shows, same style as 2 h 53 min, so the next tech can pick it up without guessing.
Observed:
1 h 34 min
